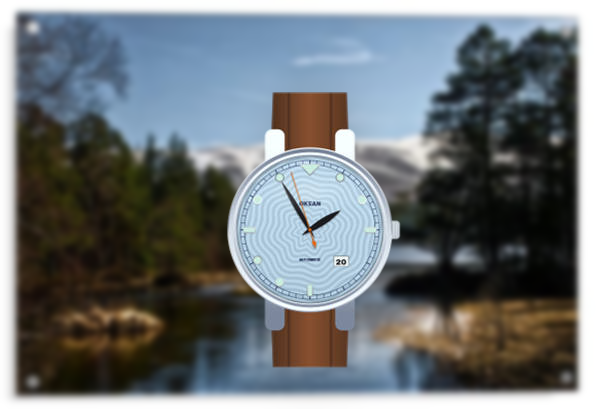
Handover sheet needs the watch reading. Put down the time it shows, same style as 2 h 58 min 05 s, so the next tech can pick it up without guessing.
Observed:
1 h 54 min 57 s
